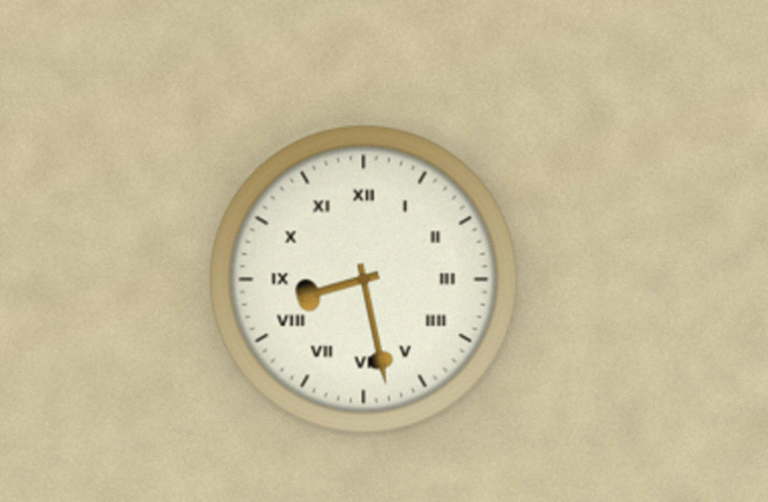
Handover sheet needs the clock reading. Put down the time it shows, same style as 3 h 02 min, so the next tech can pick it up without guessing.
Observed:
8 h 28 min
